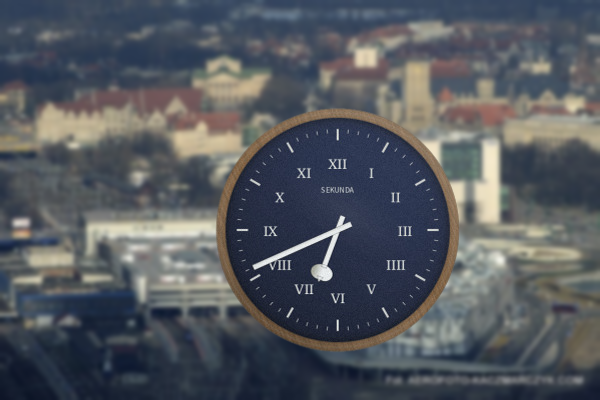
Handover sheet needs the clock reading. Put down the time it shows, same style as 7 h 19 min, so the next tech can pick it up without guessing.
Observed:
6 h 41 min
